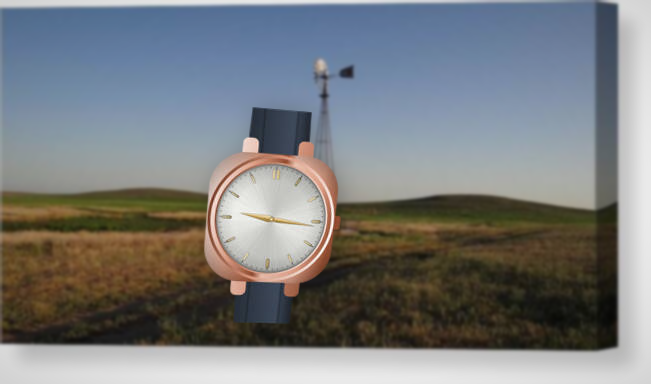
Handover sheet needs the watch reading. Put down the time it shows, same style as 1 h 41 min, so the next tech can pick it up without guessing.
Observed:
9 h 16 min
